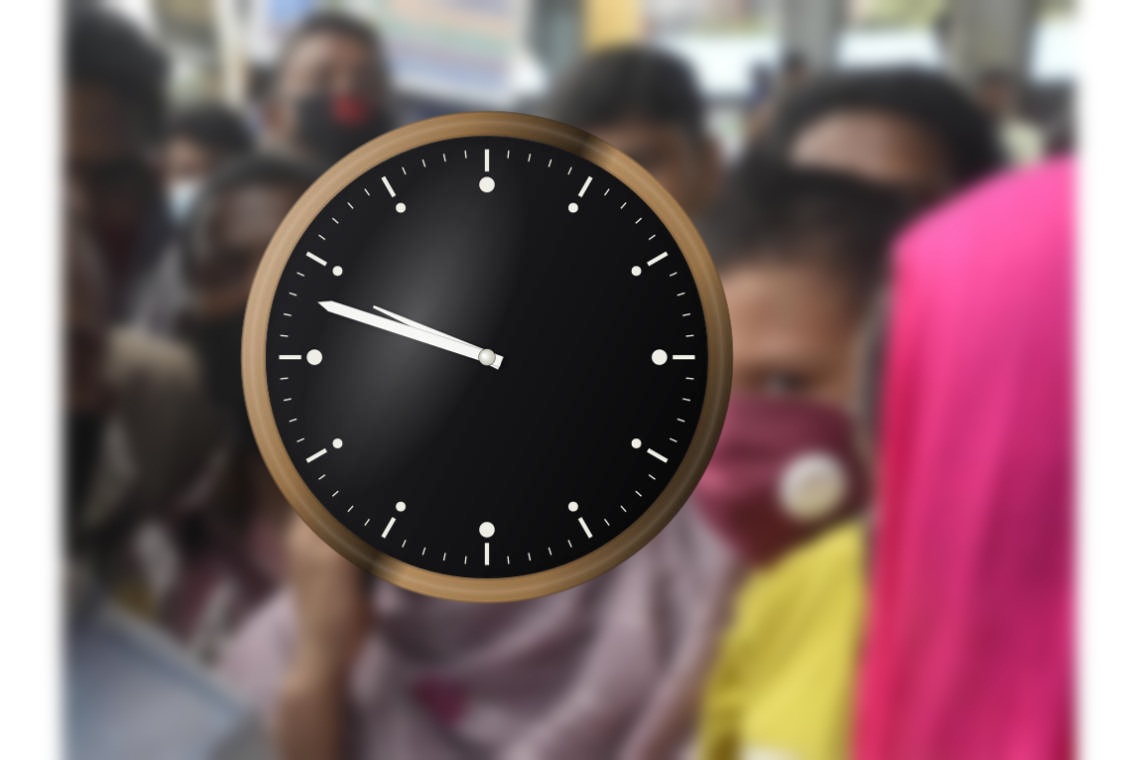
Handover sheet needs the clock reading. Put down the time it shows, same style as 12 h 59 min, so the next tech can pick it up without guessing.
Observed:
9 h 48 min
